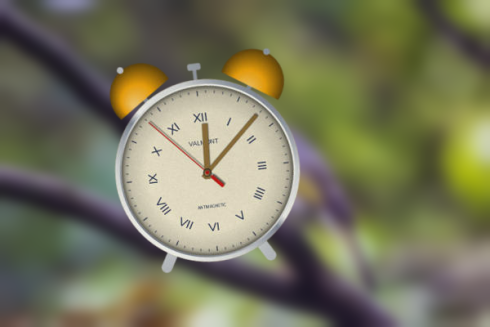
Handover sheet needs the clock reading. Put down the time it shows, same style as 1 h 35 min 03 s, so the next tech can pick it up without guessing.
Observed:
12 h 07 min 53 s
